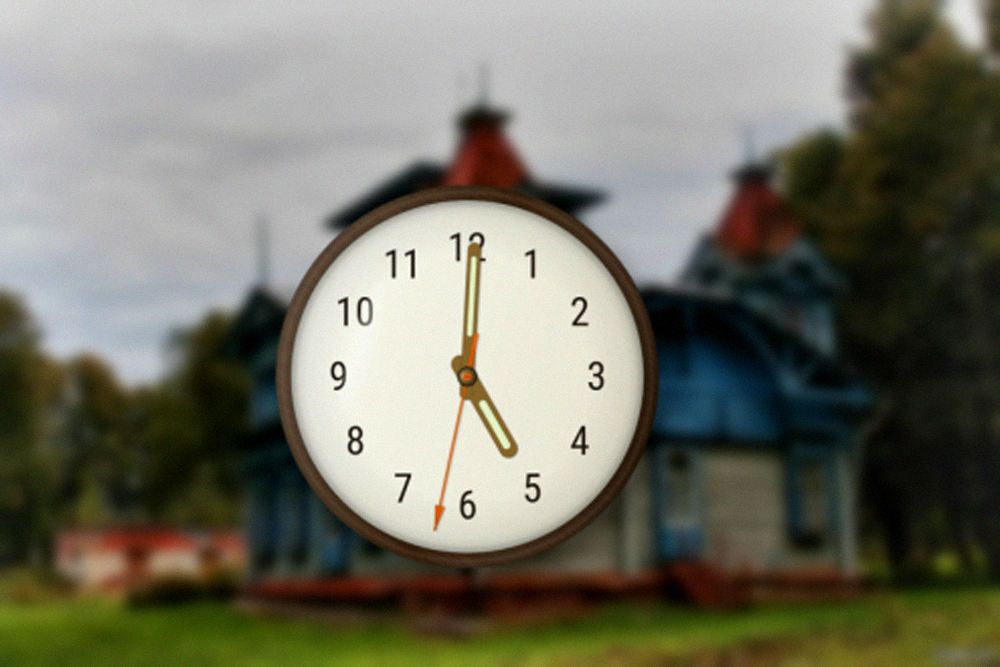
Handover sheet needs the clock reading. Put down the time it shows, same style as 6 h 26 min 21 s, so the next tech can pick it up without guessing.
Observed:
5 h 00 min 32 s
